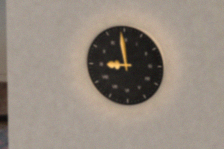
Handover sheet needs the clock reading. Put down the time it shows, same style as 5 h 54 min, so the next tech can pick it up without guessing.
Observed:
8 h 59 min
